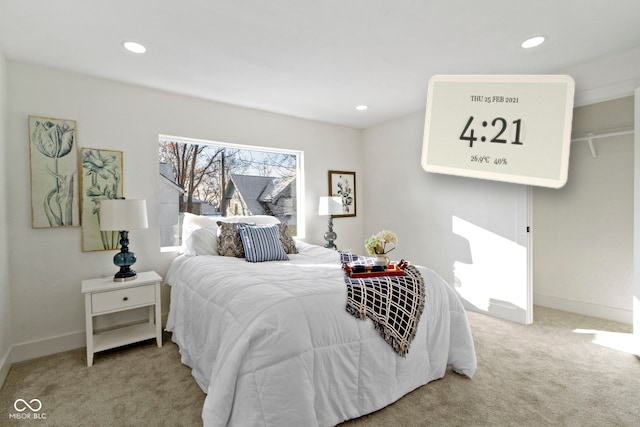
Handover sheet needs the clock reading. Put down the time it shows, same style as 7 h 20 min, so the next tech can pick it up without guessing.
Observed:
4 h 21 min
